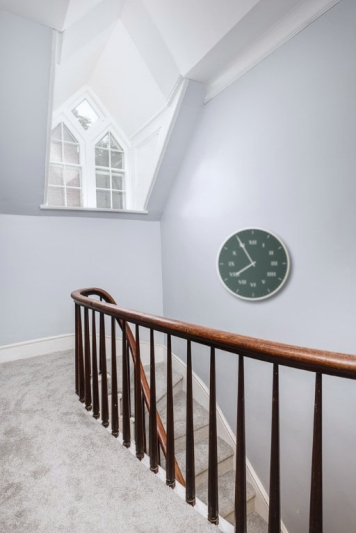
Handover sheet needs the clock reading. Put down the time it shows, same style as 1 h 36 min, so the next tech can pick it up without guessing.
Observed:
7 h 55 min
